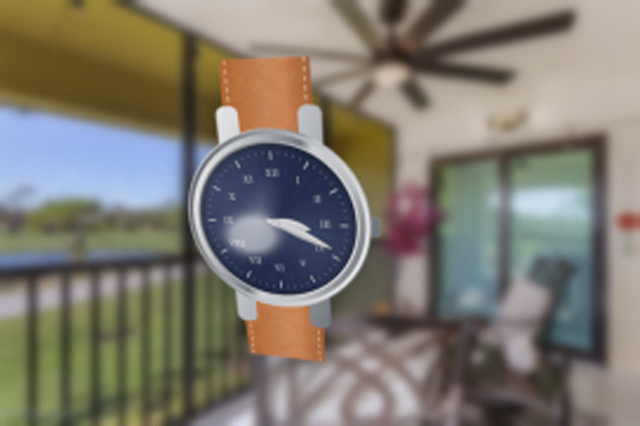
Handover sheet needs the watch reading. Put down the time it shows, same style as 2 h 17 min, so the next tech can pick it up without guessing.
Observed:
3 h 19 min
